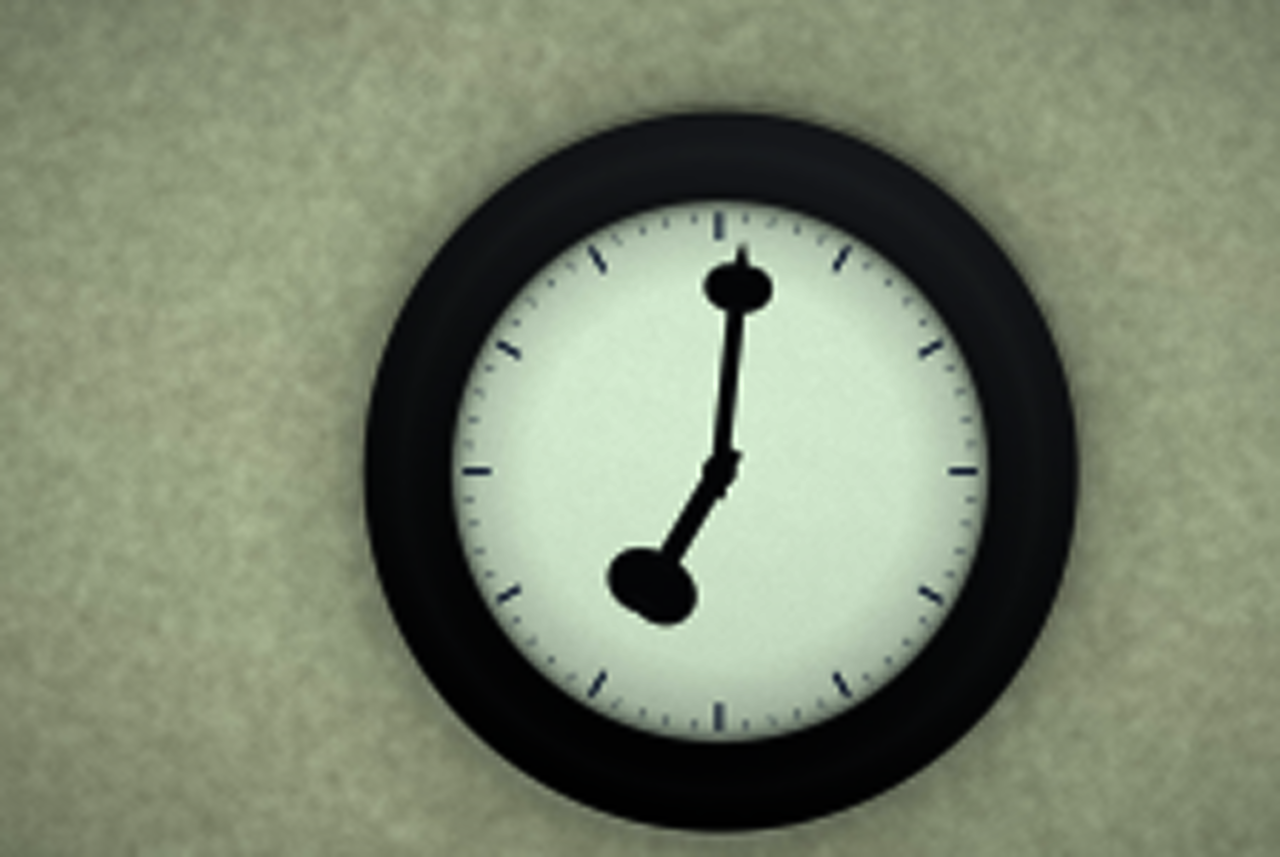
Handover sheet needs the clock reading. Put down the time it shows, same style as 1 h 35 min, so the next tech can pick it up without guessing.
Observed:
7 h 01 min
